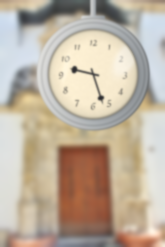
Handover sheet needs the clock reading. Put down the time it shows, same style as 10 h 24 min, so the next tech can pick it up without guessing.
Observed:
9 h 27 min
